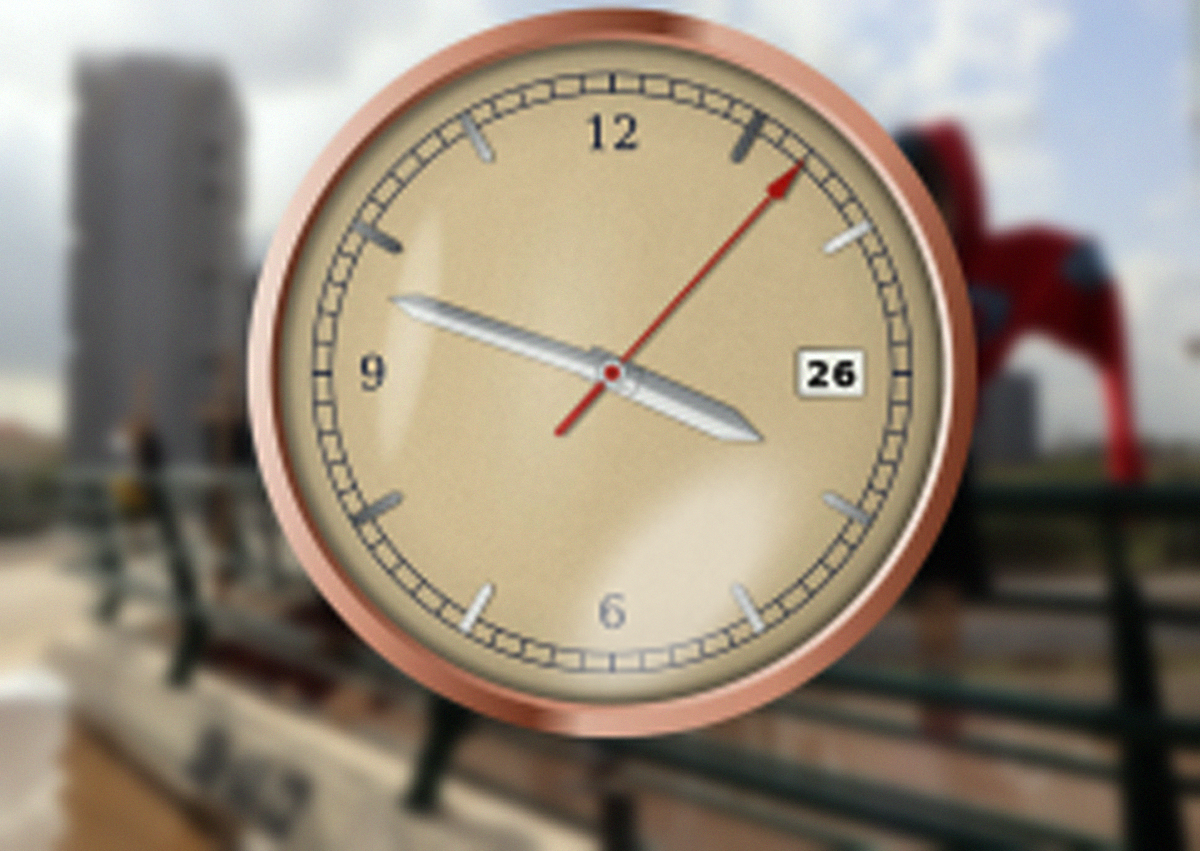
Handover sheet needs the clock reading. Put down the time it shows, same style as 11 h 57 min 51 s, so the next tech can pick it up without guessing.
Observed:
3 h 48 min 07 s
